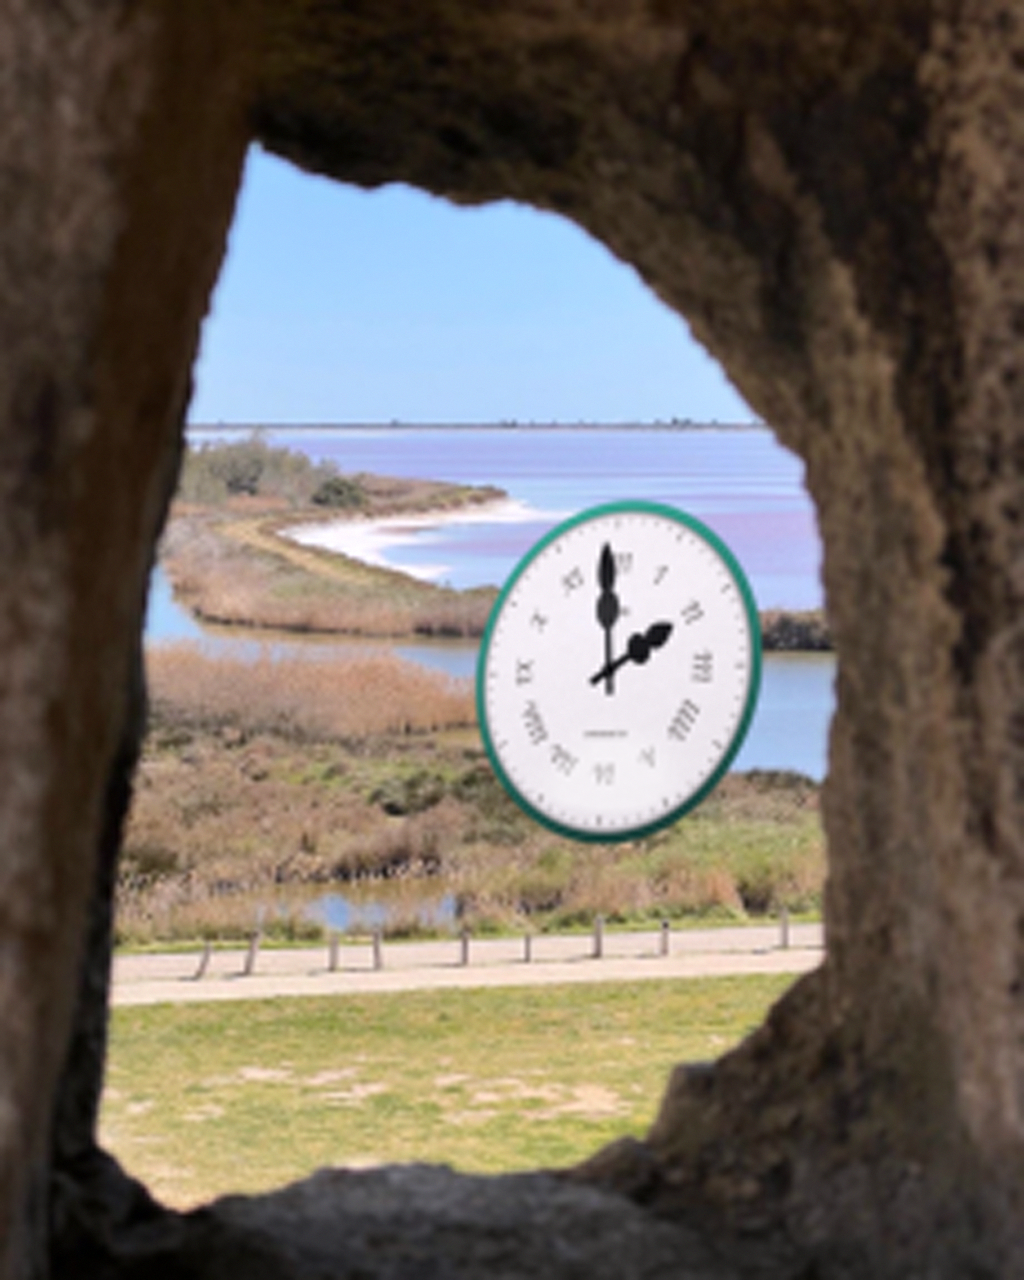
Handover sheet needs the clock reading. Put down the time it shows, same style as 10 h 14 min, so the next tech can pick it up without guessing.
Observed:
1 h 59 min
